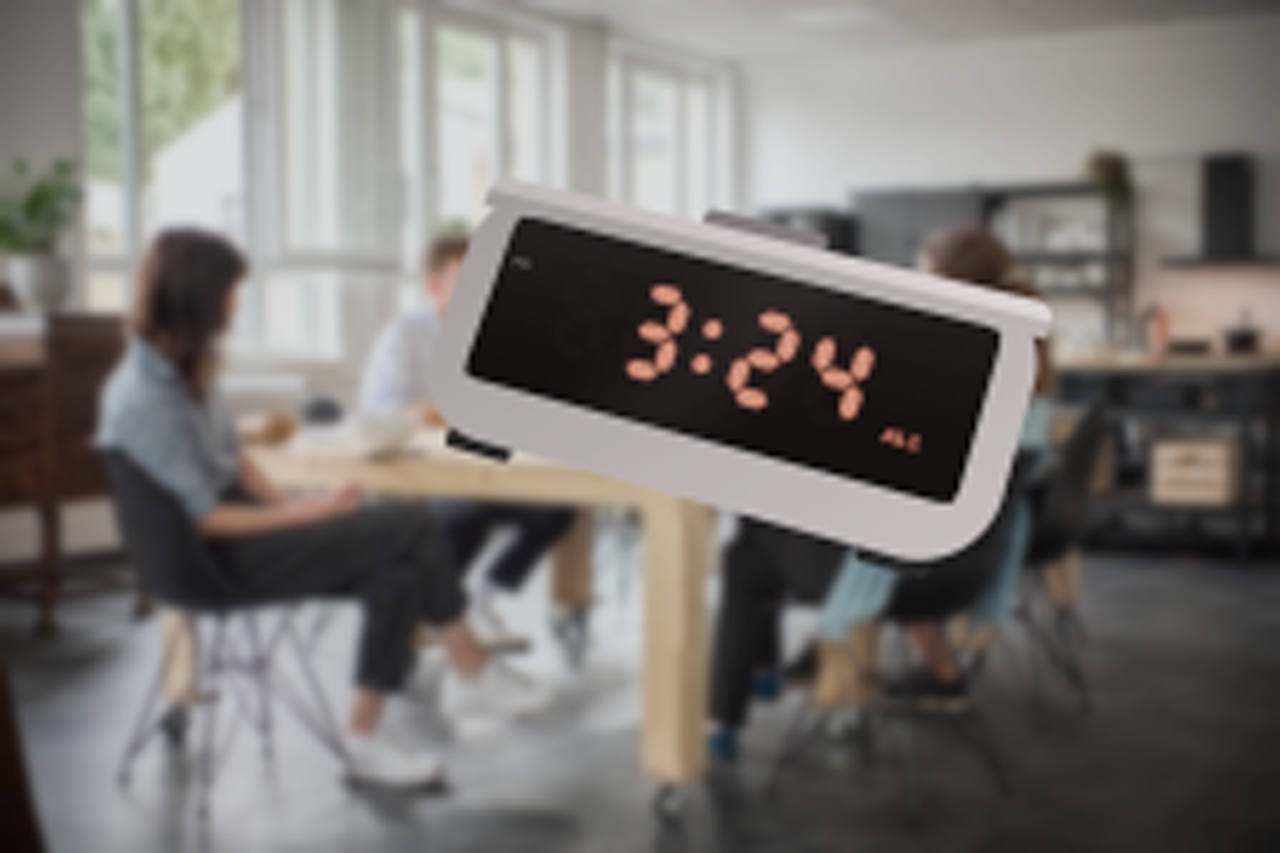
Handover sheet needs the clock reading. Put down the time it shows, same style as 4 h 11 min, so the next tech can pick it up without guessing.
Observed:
3 h 24 min
